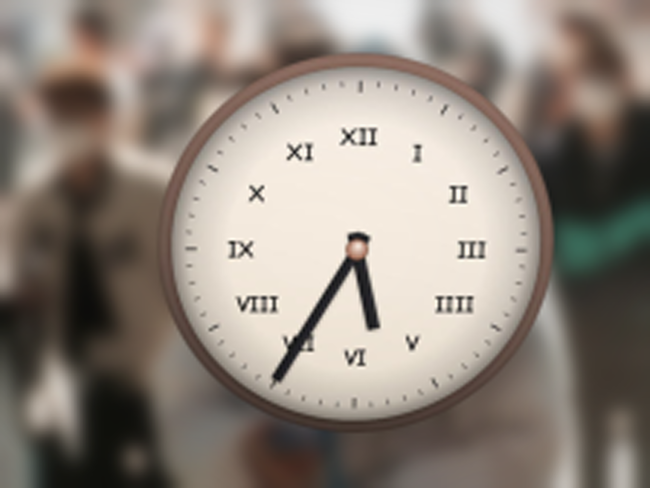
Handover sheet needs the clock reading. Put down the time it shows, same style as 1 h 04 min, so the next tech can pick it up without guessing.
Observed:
5 h 35 min
